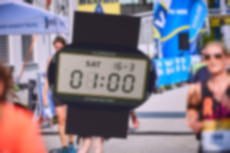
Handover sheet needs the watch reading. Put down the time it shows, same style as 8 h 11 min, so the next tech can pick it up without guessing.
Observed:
1 h 00 min
